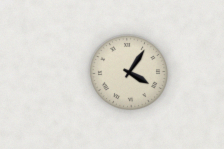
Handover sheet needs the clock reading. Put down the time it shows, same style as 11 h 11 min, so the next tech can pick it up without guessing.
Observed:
4 h 06 min
